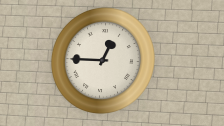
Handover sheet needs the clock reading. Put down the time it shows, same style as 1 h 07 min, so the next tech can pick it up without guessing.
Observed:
12 h 45 min
